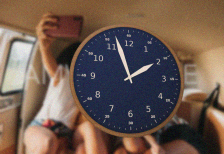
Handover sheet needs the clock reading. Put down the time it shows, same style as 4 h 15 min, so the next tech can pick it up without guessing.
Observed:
1 h 57 min
